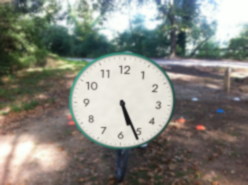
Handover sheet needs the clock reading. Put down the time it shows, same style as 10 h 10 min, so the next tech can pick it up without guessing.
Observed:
5 h 26 min
